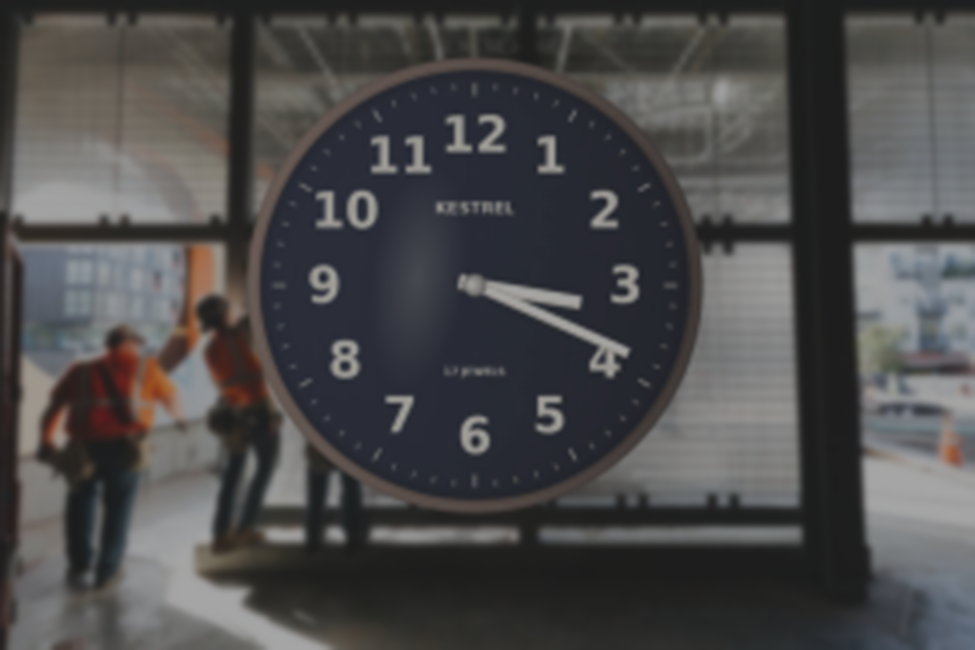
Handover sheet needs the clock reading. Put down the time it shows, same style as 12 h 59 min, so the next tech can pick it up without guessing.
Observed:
3 h 19 min
